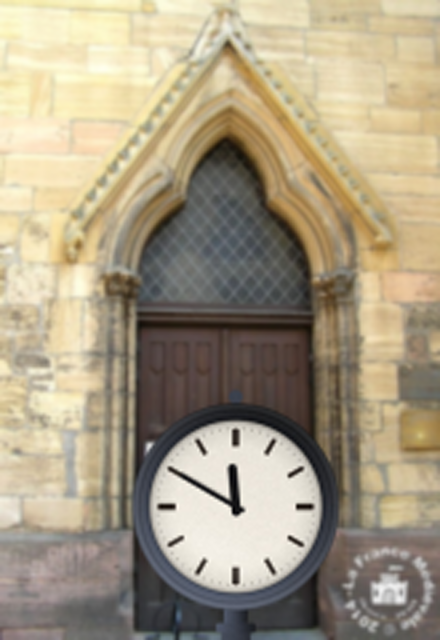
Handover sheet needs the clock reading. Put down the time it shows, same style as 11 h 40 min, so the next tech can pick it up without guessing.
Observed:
11 h 50 min
